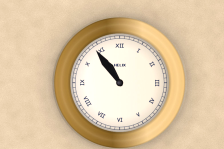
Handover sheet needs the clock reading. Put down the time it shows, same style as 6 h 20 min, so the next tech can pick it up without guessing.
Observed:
10 h 54 min
